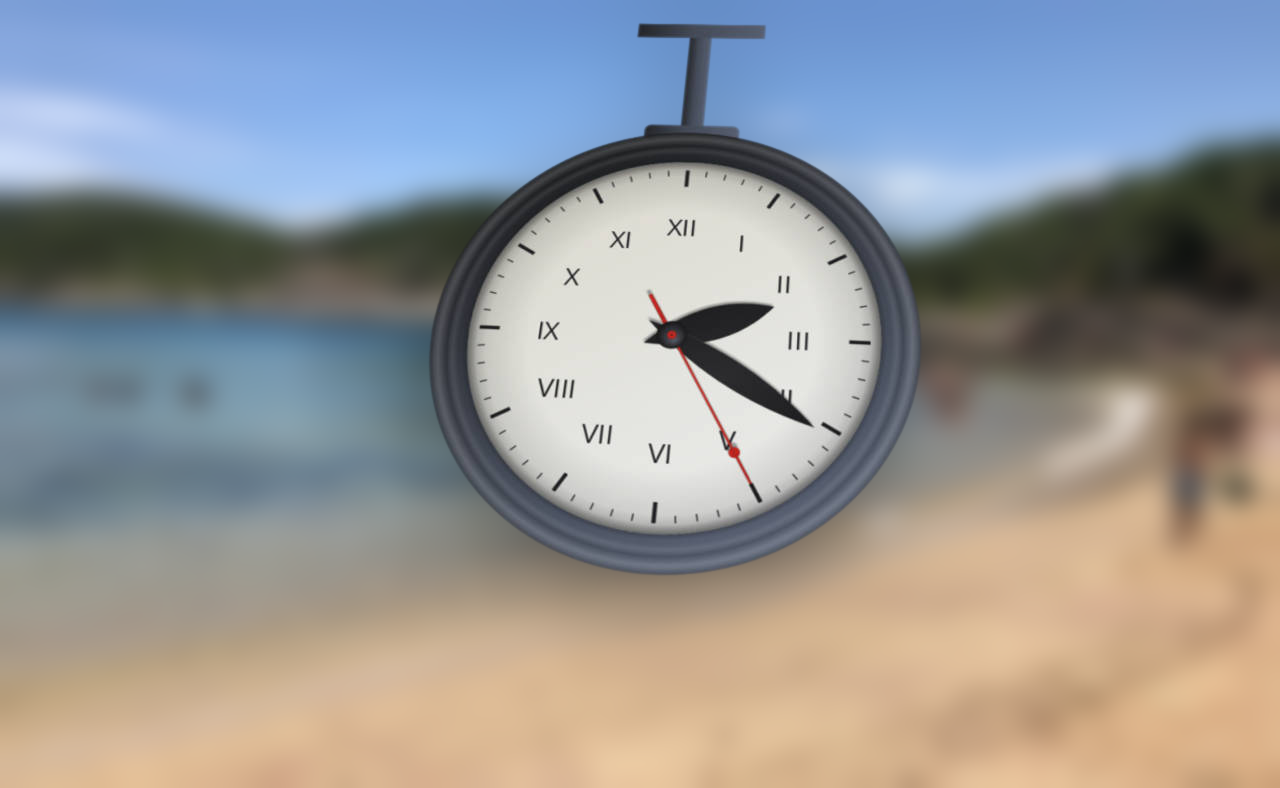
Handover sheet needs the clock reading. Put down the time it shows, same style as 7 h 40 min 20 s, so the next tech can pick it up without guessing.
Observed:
2 h 20 min 25 s
